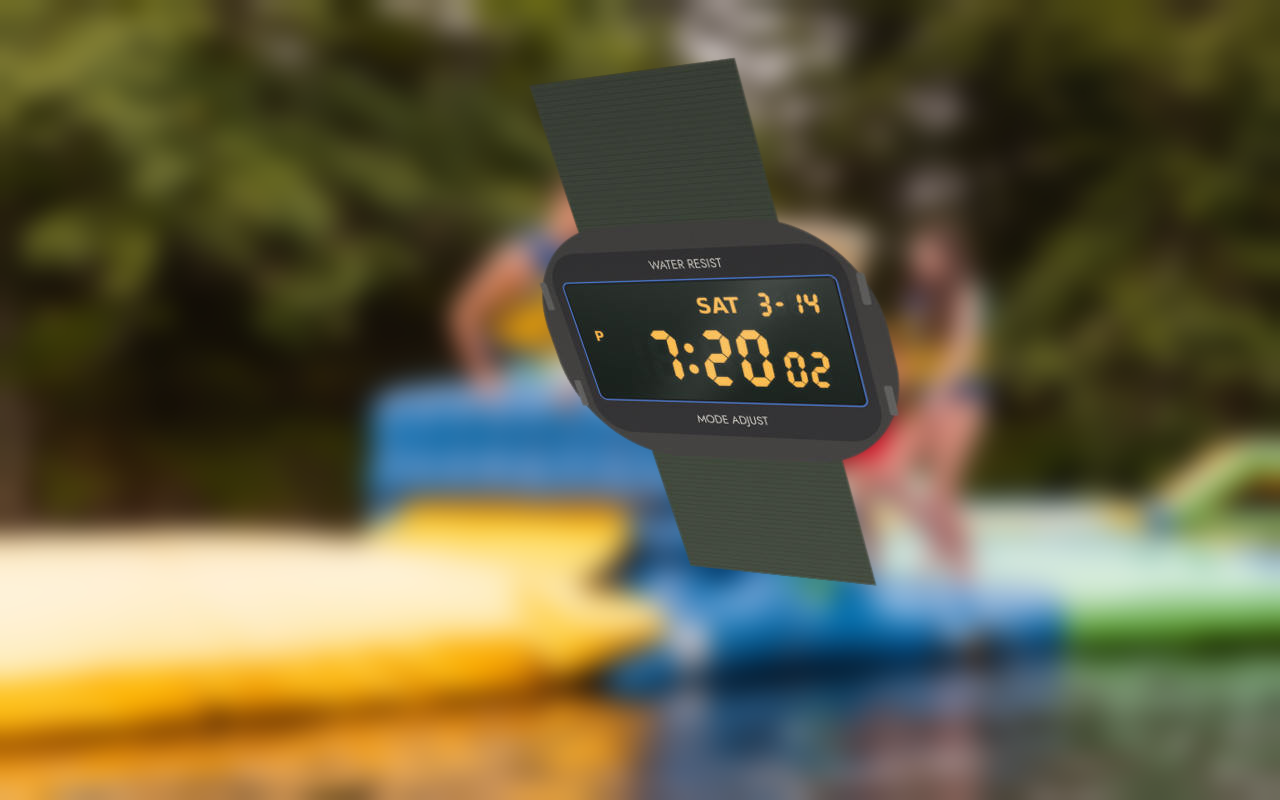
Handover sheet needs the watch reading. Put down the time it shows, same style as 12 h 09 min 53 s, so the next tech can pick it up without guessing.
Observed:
7 h 20 min 02 s
